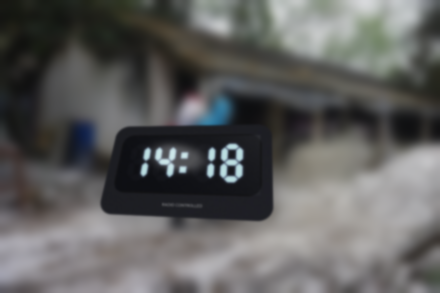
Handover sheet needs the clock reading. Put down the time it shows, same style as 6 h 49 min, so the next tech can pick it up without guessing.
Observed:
14 h 18 min
